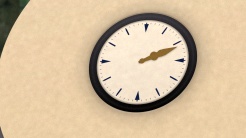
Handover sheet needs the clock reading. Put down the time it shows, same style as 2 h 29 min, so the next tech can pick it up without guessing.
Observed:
2 h 11 min
